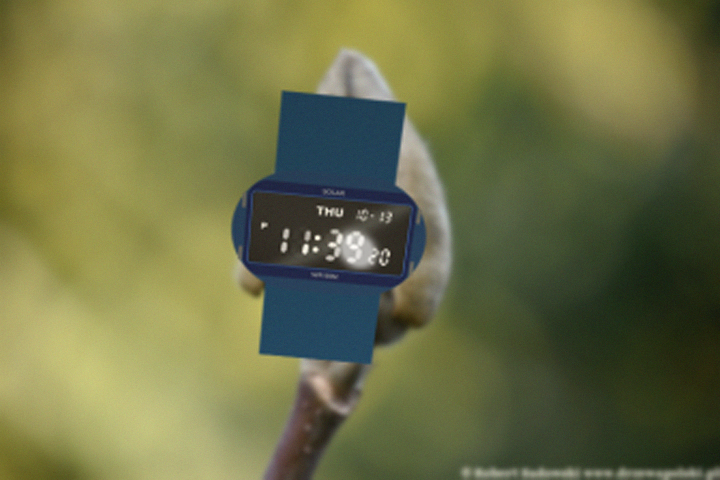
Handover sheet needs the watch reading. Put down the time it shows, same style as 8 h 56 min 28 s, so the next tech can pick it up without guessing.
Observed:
11 h 39 min 20 s
